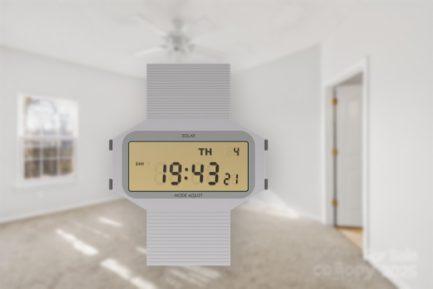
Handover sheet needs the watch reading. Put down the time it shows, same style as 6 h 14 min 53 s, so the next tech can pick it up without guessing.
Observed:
19 h 43 min 21 s
